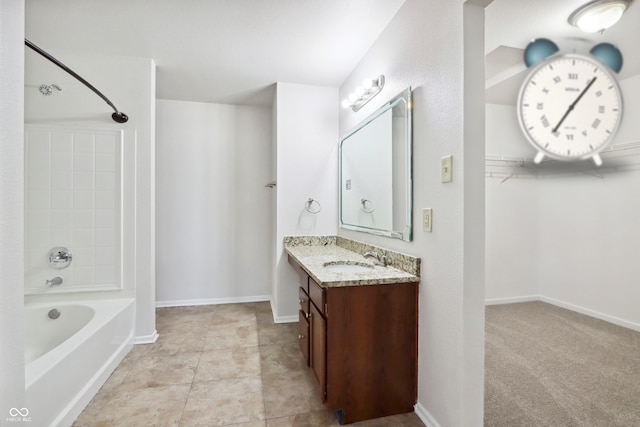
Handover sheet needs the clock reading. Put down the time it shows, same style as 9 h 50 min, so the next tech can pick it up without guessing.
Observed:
7 h 06 min
